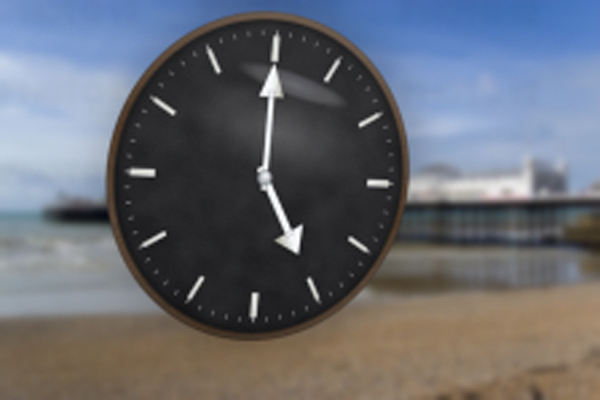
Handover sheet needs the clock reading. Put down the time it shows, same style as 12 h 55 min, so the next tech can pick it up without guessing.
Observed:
5 h 00 min
